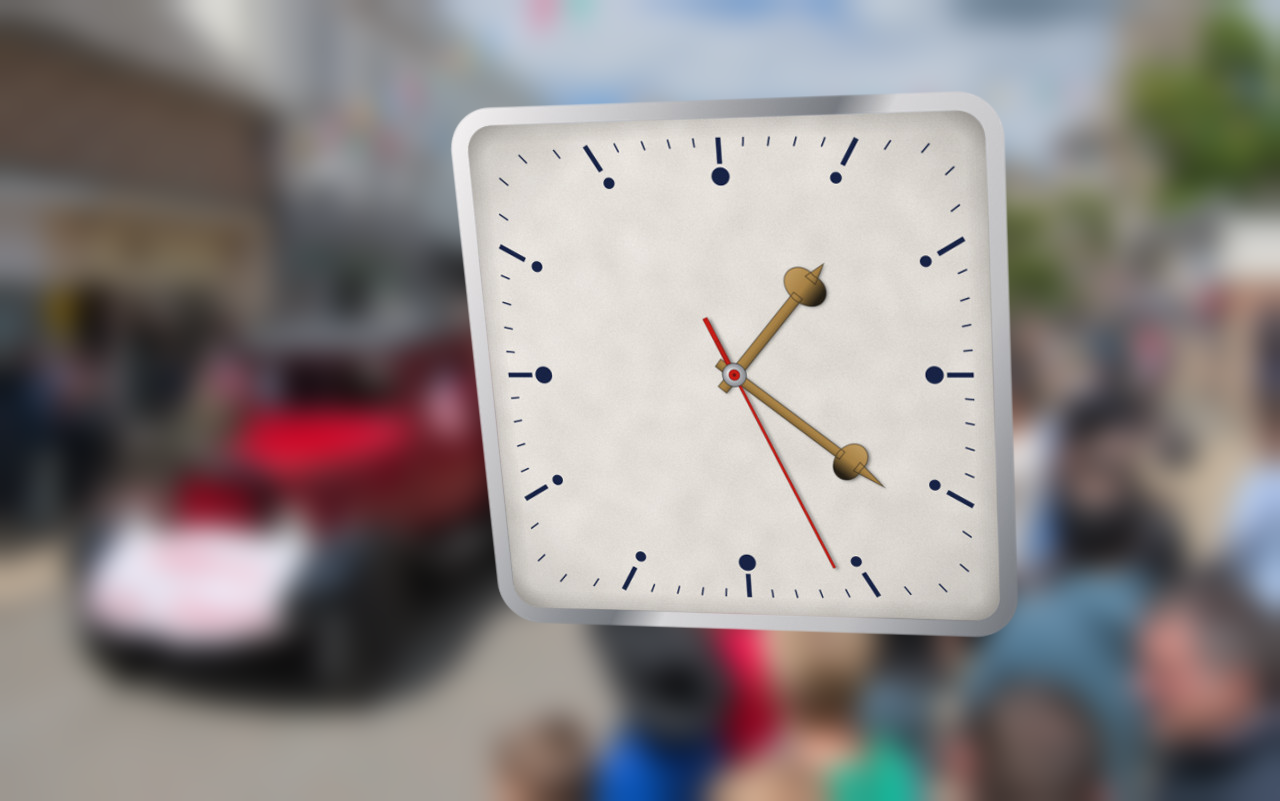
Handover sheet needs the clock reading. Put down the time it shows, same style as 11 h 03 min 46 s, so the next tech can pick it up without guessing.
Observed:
1 h 21 min 26 s
